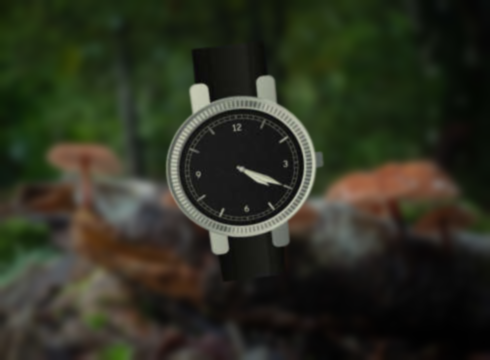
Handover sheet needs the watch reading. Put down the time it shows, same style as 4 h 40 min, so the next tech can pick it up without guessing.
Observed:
4 h 20 min
